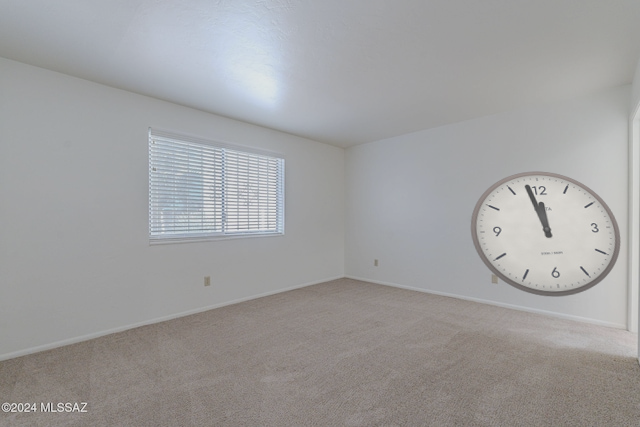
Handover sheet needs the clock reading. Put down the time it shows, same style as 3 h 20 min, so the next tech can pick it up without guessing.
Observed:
11 h 58 min
